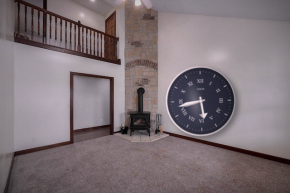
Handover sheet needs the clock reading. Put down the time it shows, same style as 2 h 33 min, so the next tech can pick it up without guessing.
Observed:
5 h 43 min
